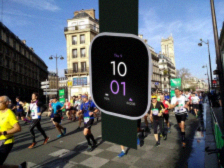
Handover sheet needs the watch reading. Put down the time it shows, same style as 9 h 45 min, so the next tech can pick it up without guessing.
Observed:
10 h 01 min
